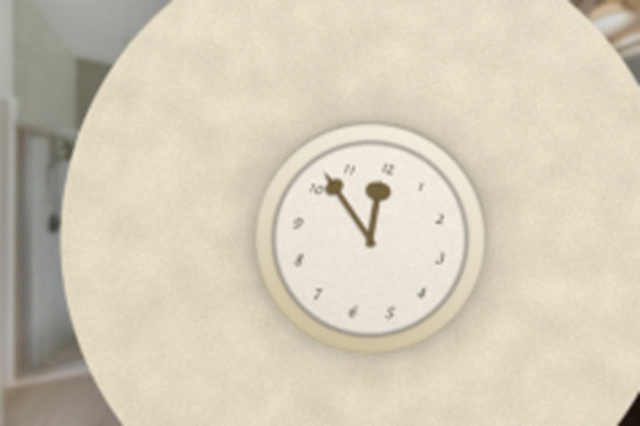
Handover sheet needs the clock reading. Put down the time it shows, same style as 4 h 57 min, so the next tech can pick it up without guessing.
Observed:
11 h 52 min
